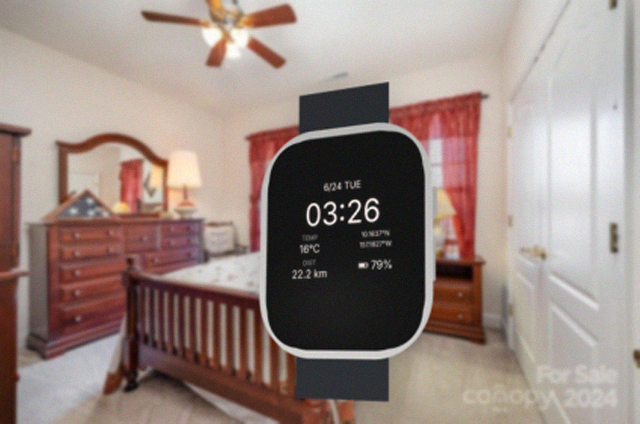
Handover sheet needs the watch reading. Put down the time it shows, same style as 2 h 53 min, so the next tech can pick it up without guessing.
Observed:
3 h 26 min
